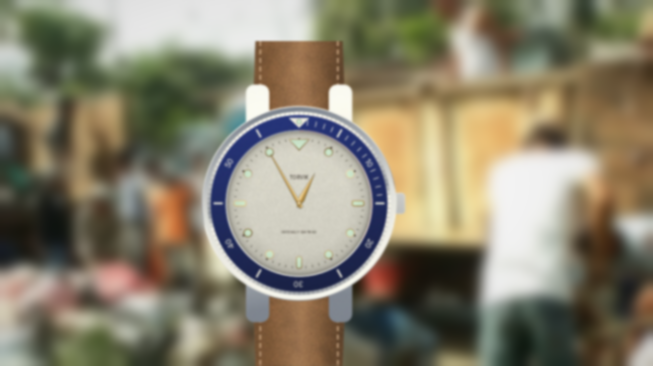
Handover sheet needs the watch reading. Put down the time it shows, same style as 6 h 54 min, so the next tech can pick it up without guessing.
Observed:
12 h 55 min
